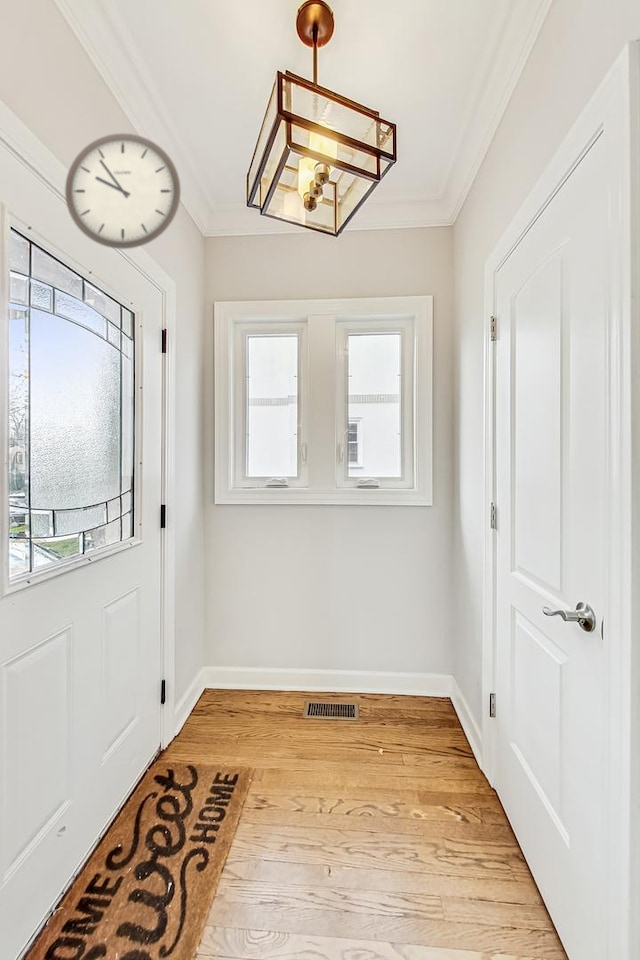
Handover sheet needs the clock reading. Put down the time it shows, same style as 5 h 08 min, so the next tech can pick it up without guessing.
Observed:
9 h 54 min
